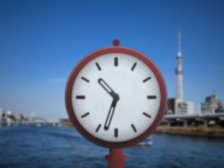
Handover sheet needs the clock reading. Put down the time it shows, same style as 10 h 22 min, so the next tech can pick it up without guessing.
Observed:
10 h 33 min
